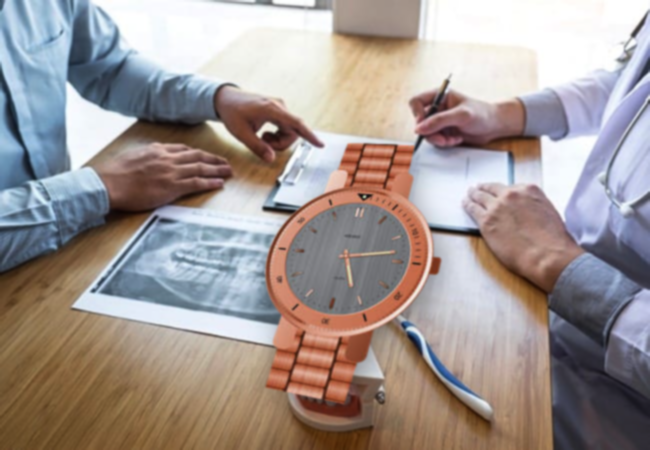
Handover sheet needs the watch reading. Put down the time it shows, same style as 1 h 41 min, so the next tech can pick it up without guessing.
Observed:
5 h 13 min
